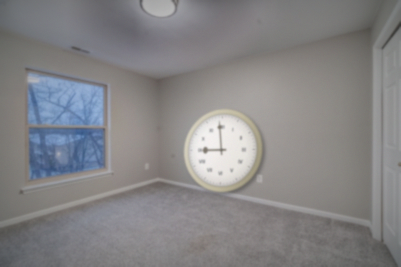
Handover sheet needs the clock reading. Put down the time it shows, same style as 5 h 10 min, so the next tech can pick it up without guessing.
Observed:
8 h 59 min
